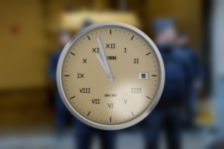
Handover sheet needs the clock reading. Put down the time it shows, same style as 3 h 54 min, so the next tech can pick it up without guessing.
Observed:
10 h 57 min
